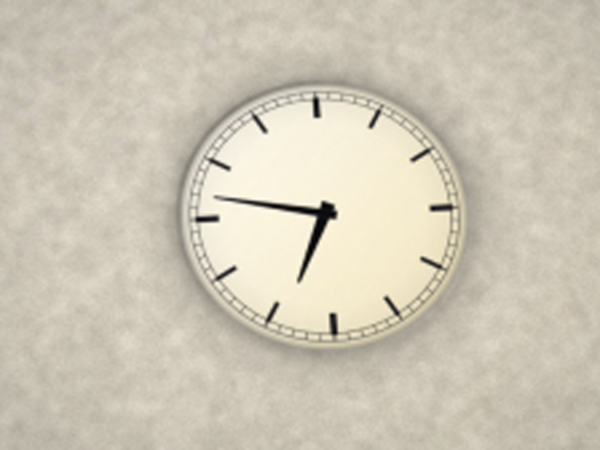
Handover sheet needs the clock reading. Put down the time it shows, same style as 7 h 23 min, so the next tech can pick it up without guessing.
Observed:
6 h 47 min
